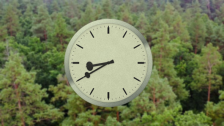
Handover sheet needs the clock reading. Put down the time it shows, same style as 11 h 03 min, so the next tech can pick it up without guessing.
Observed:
8 h 40 min
